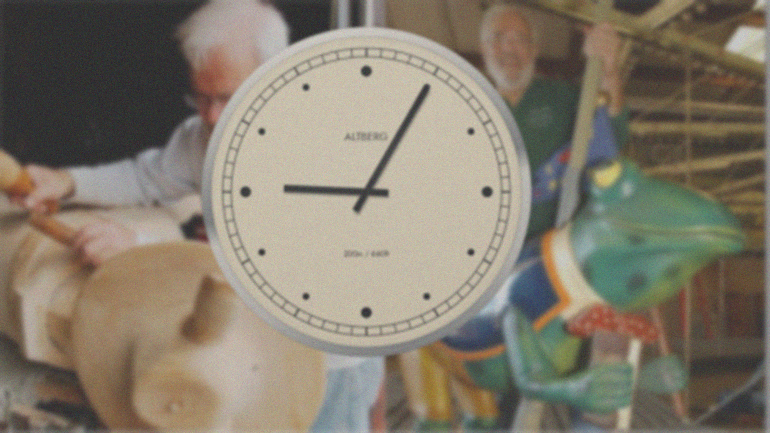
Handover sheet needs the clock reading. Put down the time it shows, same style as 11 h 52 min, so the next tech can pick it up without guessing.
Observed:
9 h 05 min
